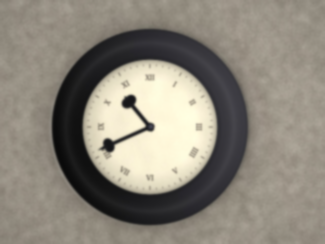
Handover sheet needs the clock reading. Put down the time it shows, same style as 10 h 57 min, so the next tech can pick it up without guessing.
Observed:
10 h 41 min
